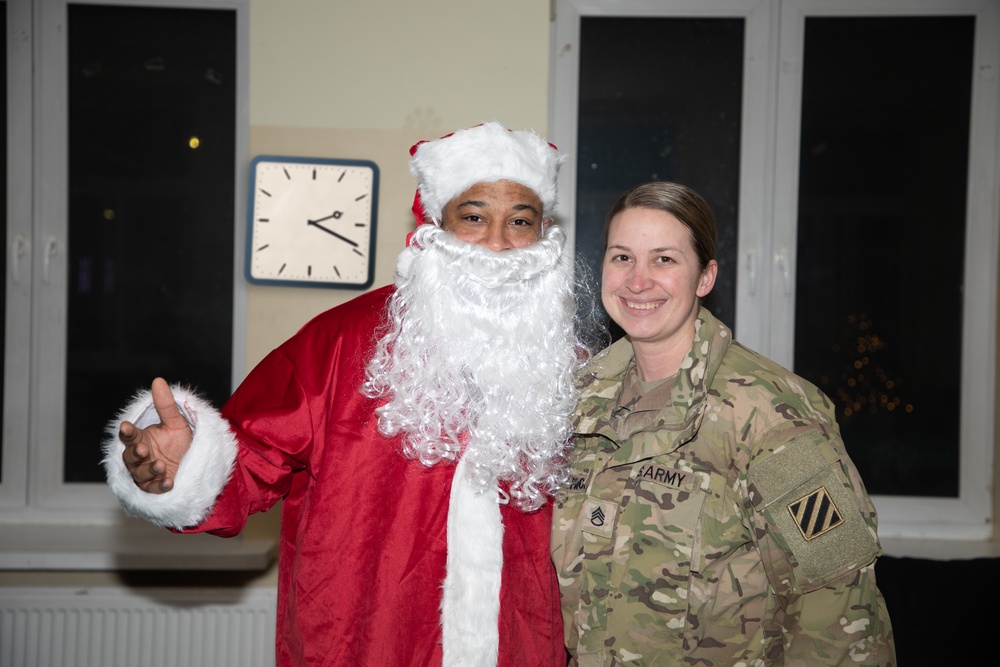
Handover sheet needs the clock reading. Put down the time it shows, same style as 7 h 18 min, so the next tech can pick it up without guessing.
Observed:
2 h 19 min
